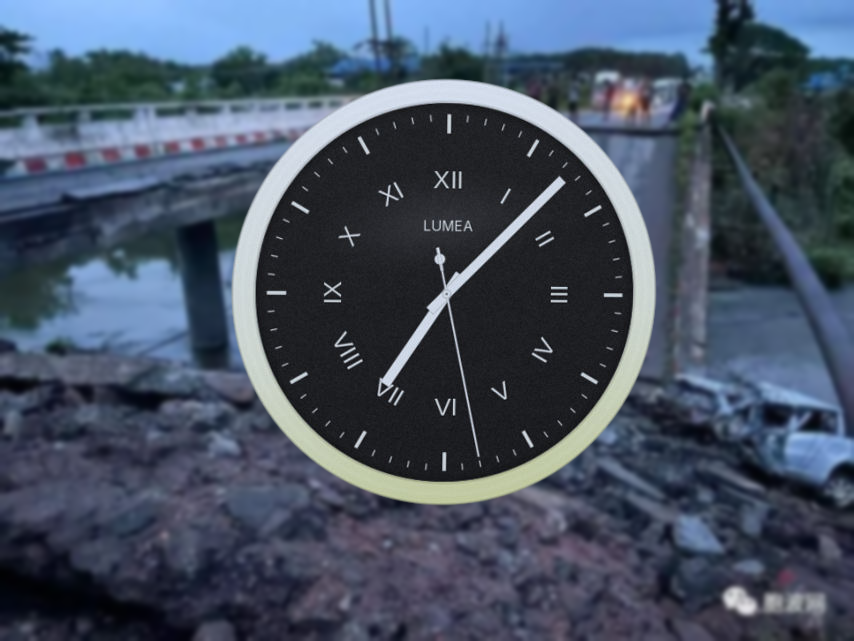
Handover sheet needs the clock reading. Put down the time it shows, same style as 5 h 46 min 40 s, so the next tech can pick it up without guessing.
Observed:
7 h 07 min 28 s
